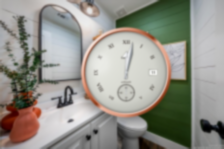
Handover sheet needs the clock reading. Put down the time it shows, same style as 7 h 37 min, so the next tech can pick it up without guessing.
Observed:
12 h 02 min
